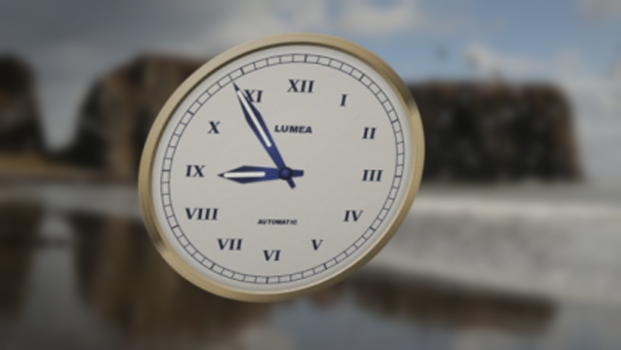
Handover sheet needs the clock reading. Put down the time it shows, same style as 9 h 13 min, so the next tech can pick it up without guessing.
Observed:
8 h 54 min
